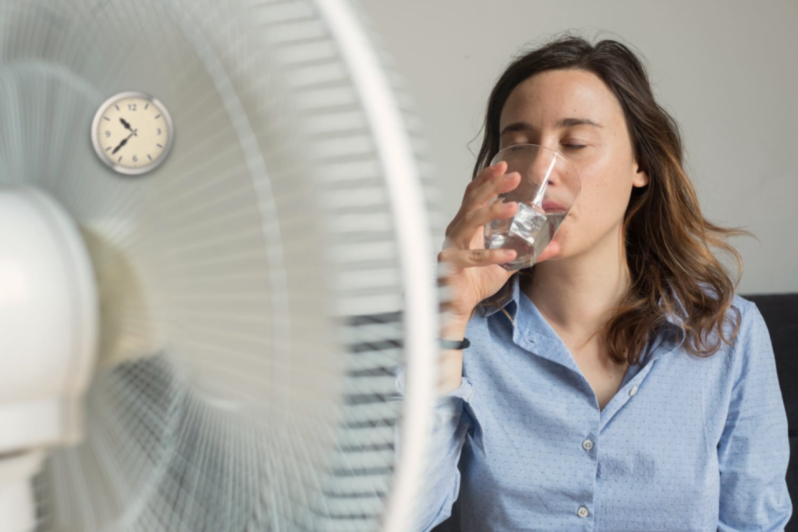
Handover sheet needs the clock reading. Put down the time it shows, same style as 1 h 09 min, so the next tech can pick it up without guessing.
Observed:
10 h 38 min
